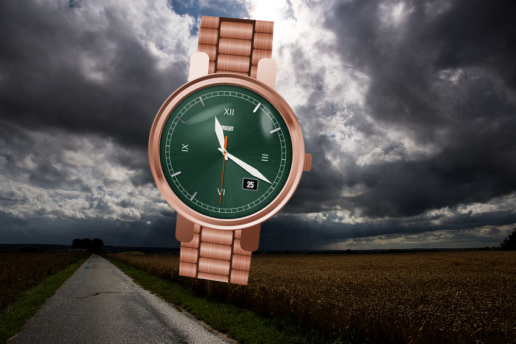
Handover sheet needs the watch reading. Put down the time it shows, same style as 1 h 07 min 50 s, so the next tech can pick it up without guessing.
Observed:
11 h 19 min 30 s
